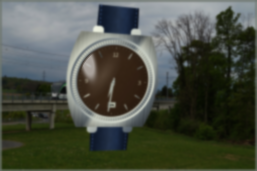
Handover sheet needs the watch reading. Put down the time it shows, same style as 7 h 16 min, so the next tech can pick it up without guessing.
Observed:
6 h 31 min
